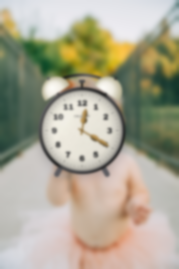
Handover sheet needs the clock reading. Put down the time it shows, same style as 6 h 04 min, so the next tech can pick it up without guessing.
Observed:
12 h 20 min
